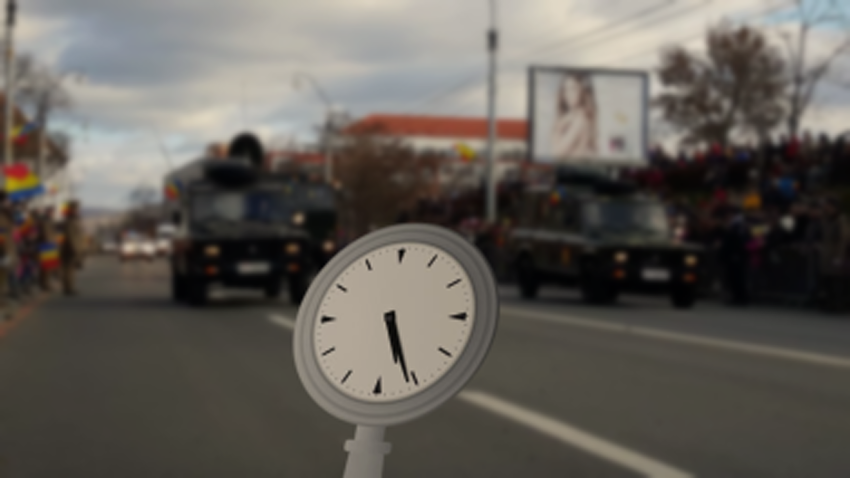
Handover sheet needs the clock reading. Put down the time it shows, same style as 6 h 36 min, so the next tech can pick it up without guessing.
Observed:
5 h 26 min
